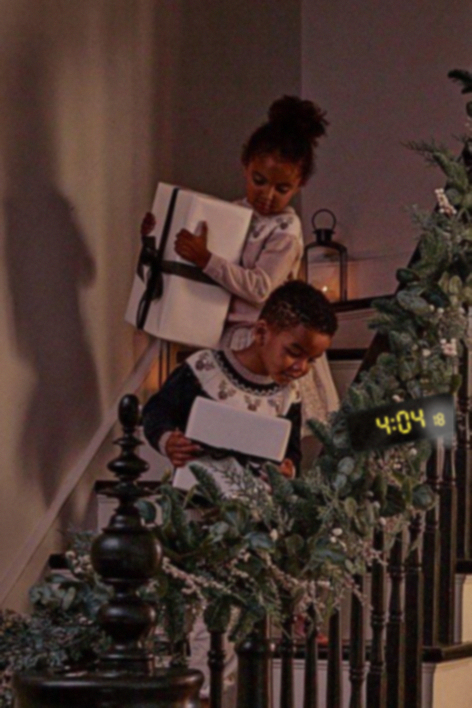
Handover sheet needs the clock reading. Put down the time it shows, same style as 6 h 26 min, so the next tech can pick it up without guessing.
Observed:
4 h 04 min
